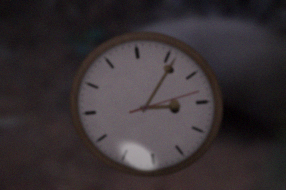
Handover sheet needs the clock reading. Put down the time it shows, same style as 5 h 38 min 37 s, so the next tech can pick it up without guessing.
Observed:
3 h 06 min 13 s
